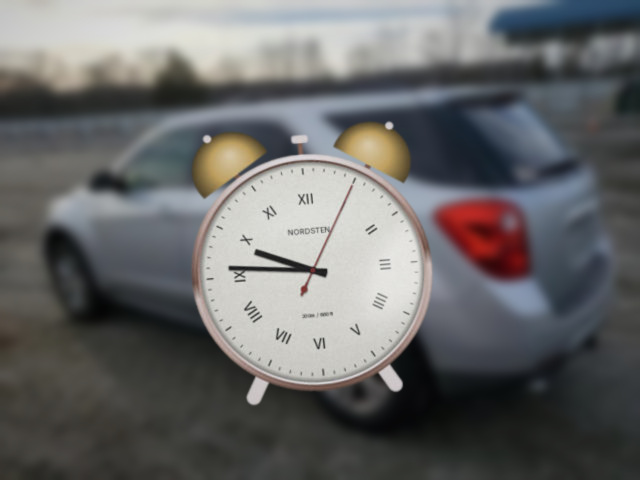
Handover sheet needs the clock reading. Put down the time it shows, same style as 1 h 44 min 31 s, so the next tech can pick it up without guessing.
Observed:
9 h 46 min 05 s
